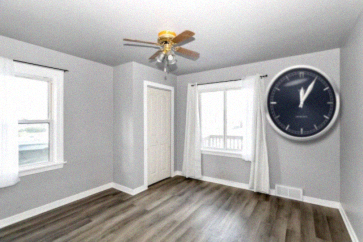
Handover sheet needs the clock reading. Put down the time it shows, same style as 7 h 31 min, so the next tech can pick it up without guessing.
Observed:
12 h 05 min
